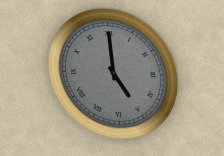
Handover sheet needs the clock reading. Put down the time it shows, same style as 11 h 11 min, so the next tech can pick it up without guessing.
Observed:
5 h 00 min
